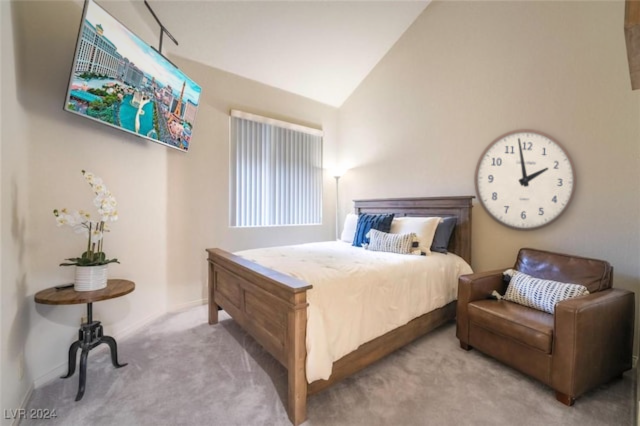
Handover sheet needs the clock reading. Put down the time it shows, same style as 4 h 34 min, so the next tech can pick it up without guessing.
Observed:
1 h 58 min
